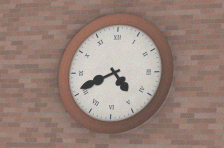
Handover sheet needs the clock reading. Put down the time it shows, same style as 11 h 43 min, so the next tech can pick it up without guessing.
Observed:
4 h 41 min
